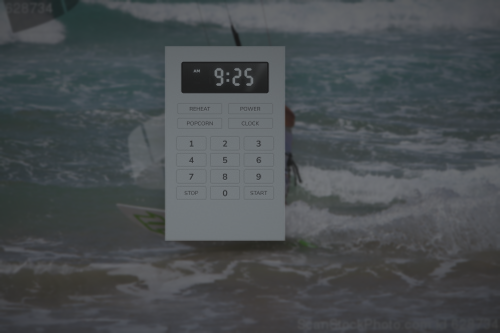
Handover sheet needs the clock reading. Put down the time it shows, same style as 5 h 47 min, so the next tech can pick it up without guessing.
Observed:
9 h 25 min
